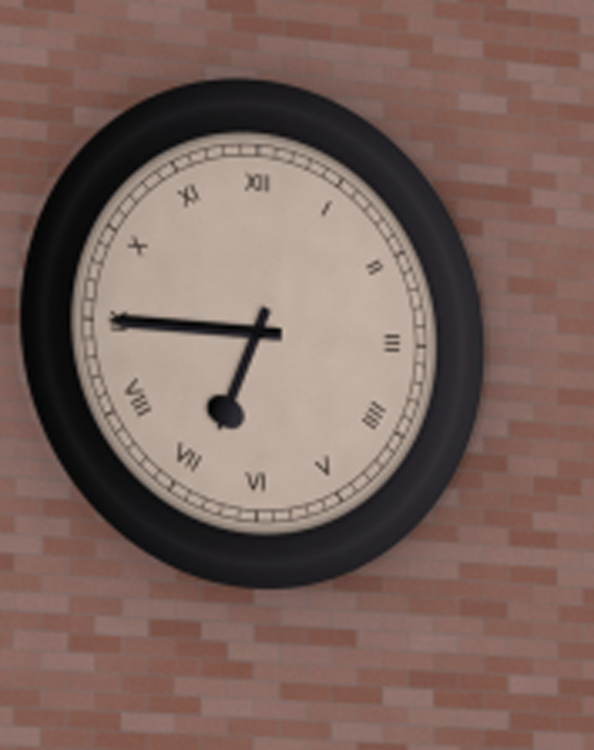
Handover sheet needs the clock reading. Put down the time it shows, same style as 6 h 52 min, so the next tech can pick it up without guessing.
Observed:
6 h 45 min
